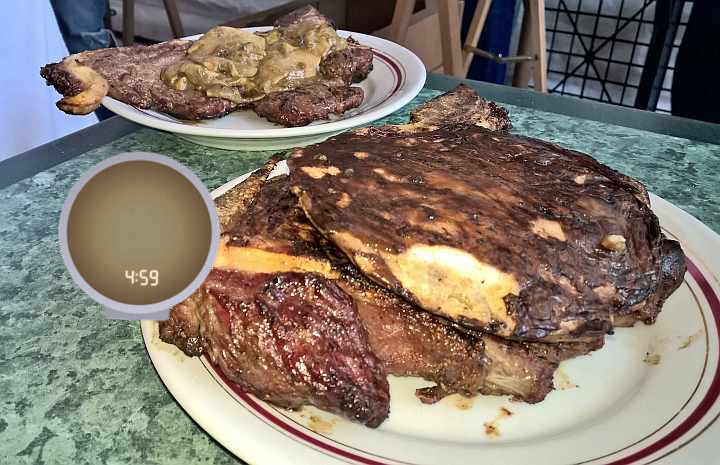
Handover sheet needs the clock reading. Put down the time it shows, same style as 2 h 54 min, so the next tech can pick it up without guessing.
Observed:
4 h 59 min
